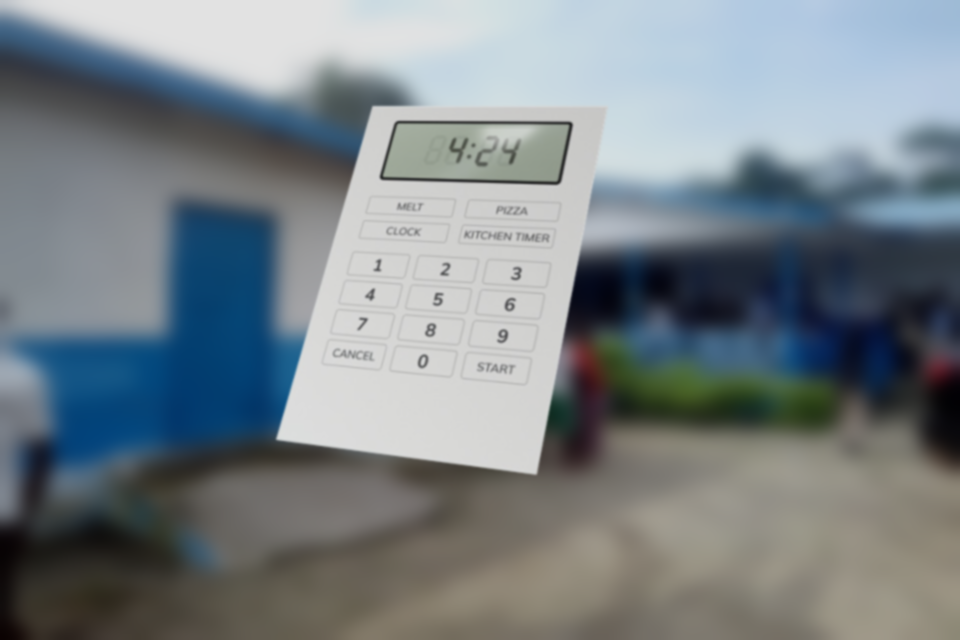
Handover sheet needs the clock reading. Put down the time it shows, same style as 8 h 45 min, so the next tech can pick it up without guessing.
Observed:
4 h 24 min
